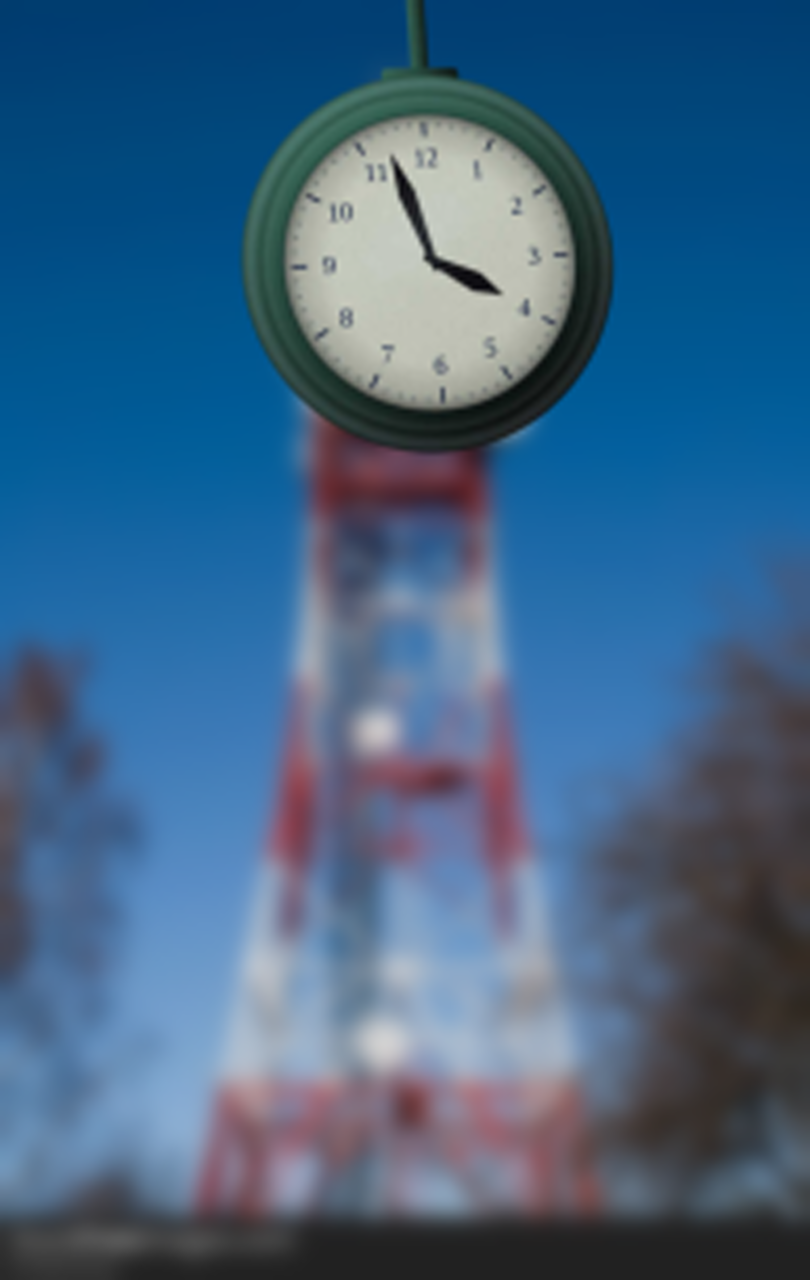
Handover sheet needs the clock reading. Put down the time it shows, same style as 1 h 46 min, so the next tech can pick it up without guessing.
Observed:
3 h 57 min
